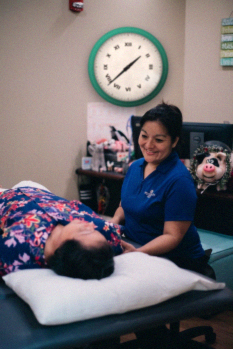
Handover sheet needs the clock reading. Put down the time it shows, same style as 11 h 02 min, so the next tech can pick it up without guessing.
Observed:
1 h 38 min
